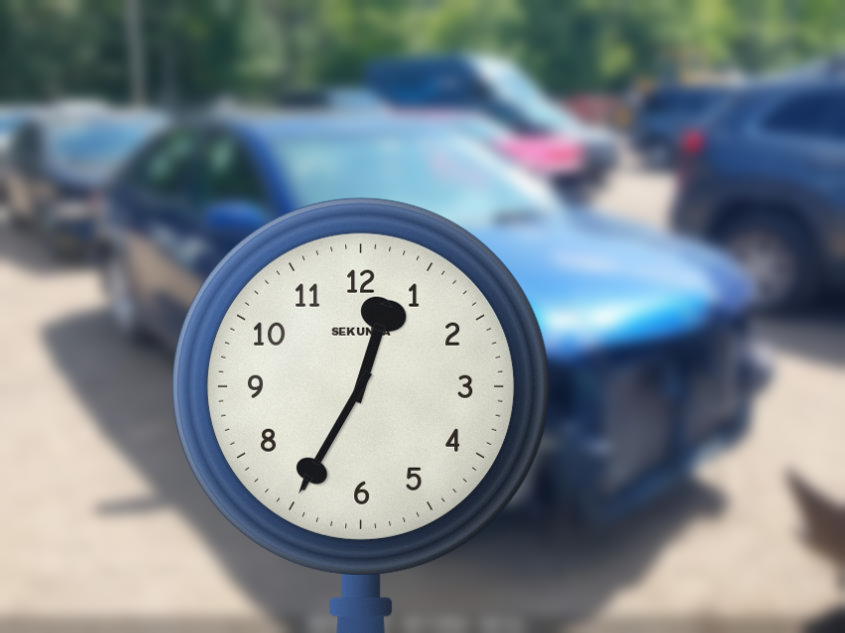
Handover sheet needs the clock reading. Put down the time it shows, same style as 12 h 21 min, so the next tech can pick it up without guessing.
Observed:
12 h 35 min
